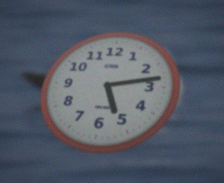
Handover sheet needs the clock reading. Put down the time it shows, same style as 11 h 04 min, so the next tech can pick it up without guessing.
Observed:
5 h 13 min
